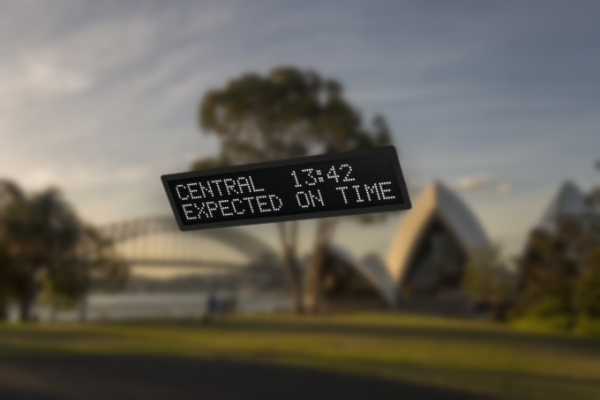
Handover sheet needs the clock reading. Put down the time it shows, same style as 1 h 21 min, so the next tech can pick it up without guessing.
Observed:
13 h 42 min
